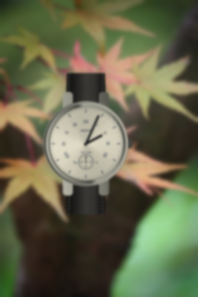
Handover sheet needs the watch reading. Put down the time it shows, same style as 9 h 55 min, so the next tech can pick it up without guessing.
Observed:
2 h 04 min
